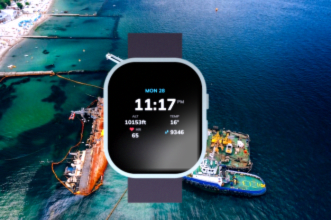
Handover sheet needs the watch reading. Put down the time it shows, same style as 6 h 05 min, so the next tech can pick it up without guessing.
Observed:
11 h 17 min
